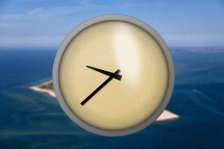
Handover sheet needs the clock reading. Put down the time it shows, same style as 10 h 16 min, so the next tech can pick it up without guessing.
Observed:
9 h 38 min
